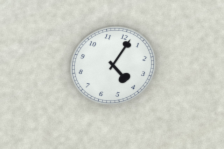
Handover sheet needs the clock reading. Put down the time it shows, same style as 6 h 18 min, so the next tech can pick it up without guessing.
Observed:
4 h 02 min
